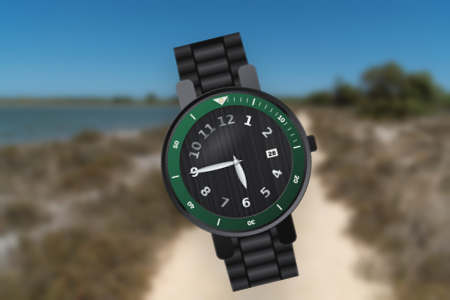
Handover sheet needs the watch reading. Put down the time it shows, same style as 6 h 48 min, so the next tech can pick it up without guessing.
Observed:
5 h 45 min
